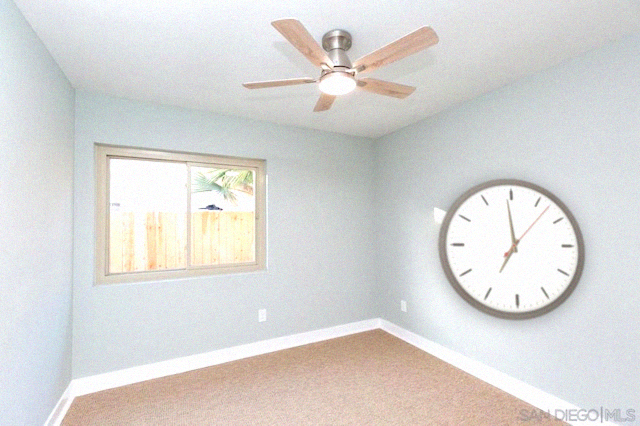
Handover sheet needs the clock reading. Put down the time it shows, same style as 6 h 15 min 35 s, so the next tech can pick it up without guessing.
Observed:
6 h 59 min 07 s
